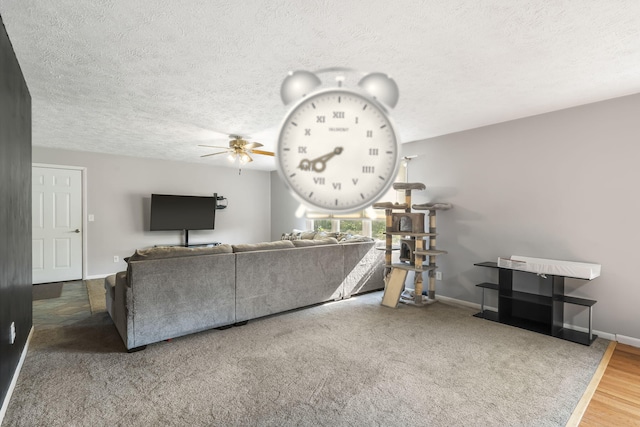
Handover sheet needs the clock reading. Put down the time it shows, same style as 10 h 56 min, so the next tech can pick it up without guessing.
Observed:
7 h 41 min
